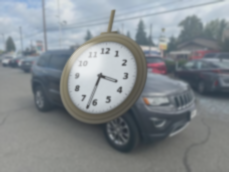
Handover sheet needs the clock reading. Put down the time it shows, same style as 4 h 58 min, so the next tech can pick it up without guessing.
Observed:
3 h 32 min
